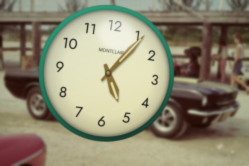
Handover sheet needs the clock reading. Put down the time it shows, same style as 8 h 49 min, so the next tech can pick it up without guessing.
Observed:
5 h 06 min
